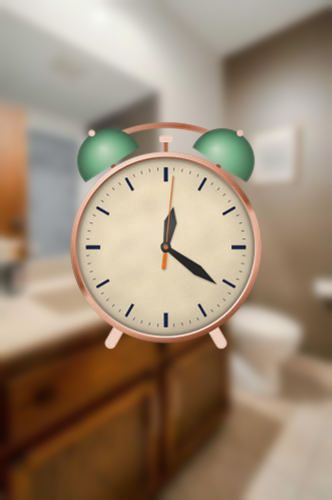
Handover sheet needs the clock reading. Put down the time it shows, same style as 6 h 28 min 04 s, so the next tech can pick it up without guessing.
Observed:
12 h 21 min 01 s
